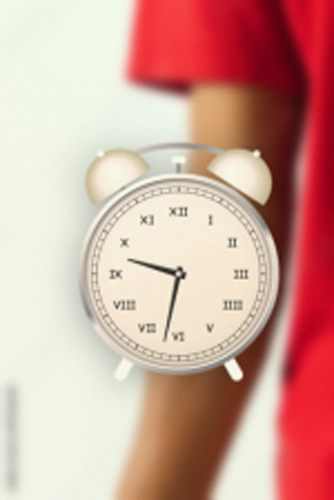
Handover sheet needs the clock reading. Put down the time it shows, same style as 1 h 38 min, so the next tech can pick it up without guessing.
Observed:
9 h 32 min
